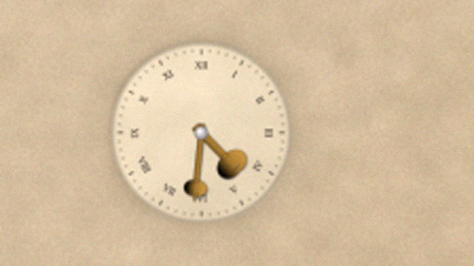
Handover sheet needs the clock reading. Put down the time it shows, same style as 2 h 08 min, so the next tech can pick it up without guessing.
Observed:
4 h 31 min
